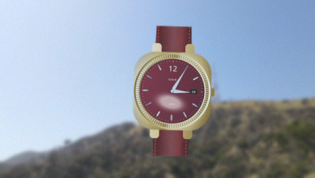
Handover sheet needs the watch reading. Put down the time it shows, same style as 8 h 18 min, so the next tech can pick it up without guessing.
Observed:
3 h 05 min
